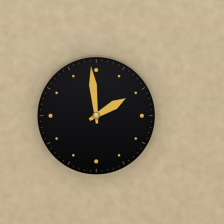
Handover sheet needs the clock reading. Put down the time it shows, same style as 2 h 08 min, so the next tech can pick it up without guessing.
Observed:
1 h 59 min
